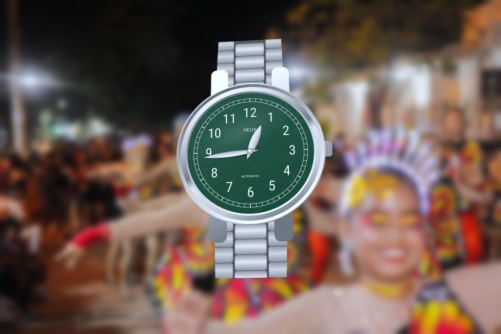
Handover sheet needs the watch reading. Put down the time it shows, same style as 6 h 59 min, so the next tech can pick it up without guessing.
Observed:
12 h 44 min
